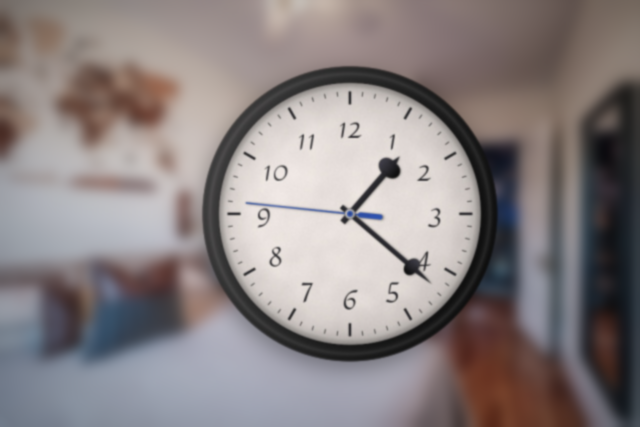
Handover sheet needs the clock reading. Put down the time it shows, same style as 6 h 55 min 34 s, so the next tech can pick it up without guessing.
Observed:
1 h 21 min 46 s
